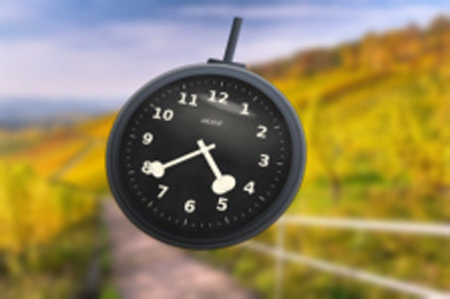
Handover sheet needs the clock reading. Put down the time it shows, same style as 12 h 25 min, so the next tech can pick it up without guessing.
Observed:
4 h 39 min
